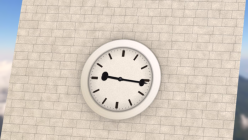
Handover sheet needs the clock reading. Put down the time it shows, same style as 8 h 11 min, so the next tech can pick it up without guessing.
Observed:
9 h 16 min
